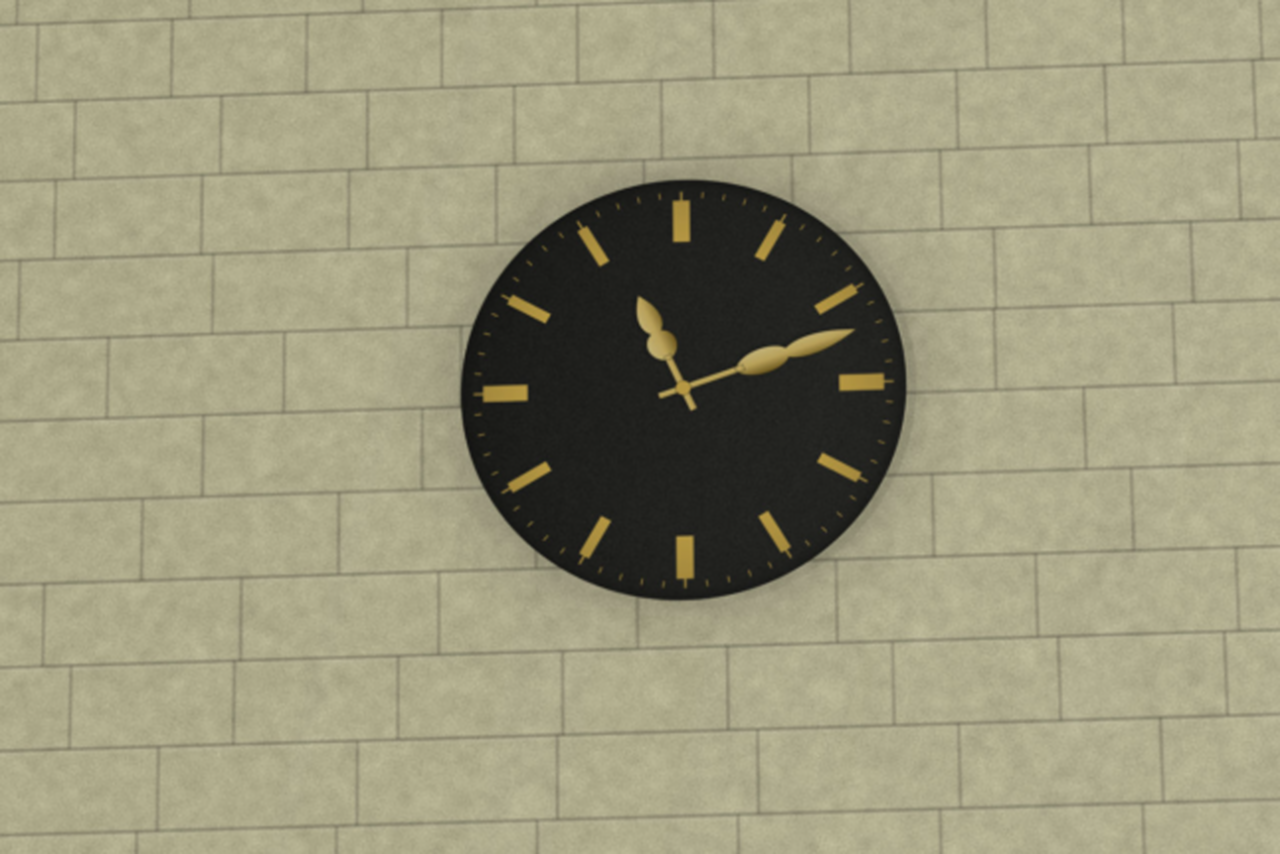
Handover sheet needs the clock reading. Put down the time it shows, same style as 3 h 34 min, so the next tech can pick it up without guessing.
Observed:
11 h 12 min
